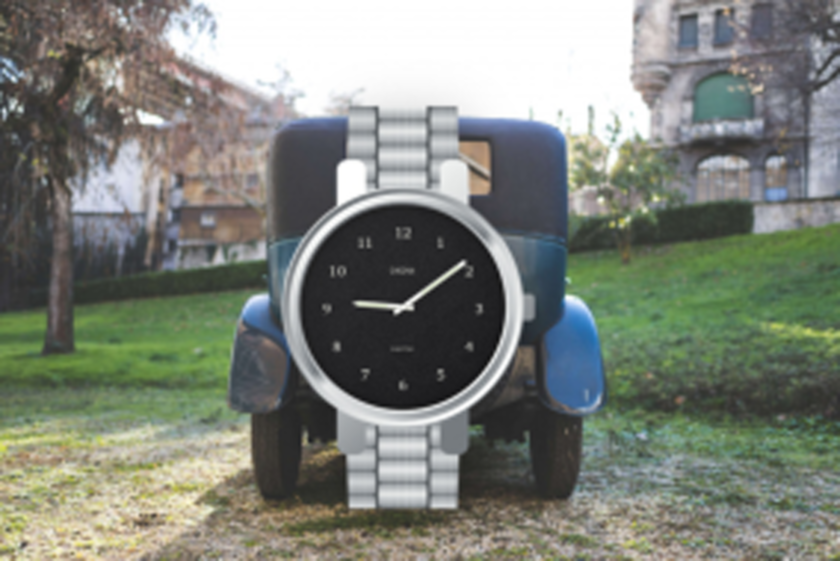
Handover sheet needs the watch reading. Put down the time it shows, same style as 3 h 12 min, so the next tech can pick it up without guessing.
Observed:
9 h 09 min
